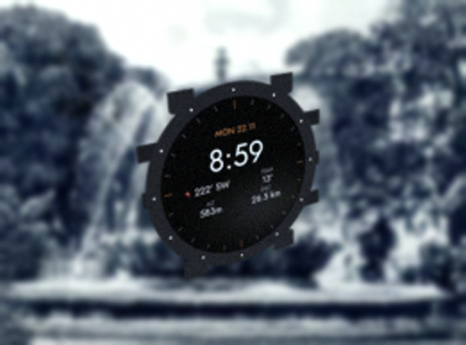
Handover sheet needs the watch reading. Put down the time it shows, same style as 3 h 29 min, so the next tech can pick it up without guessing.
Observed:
8 h 59 min
